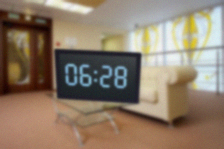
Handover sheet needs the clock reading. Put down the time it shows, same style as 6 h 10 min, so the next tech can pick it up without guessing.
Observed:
6 h 28 min
